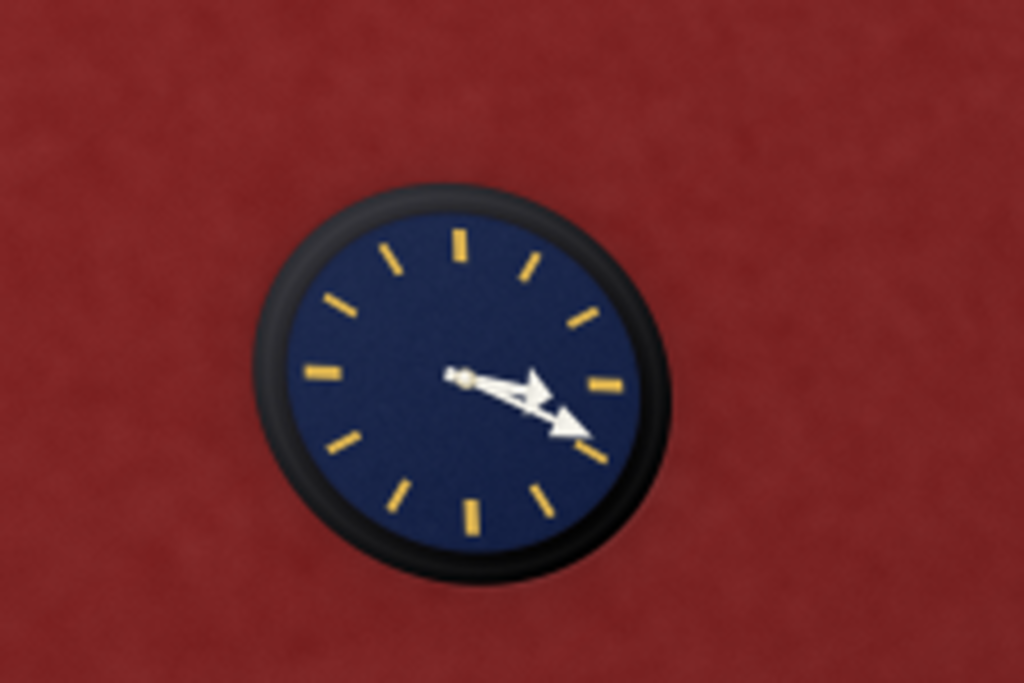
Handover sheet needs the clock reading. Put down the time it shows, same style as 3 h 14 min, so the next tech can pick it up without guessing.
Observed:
3 h 19 min
